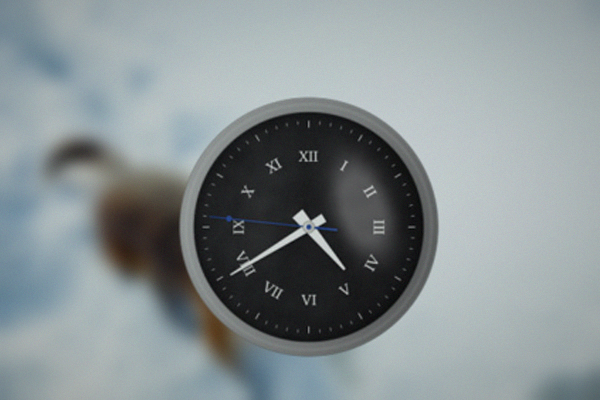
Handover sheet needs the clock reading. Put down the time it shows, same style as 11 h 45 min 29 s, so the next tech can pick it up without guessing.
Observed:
4 h 39 min 46 s
